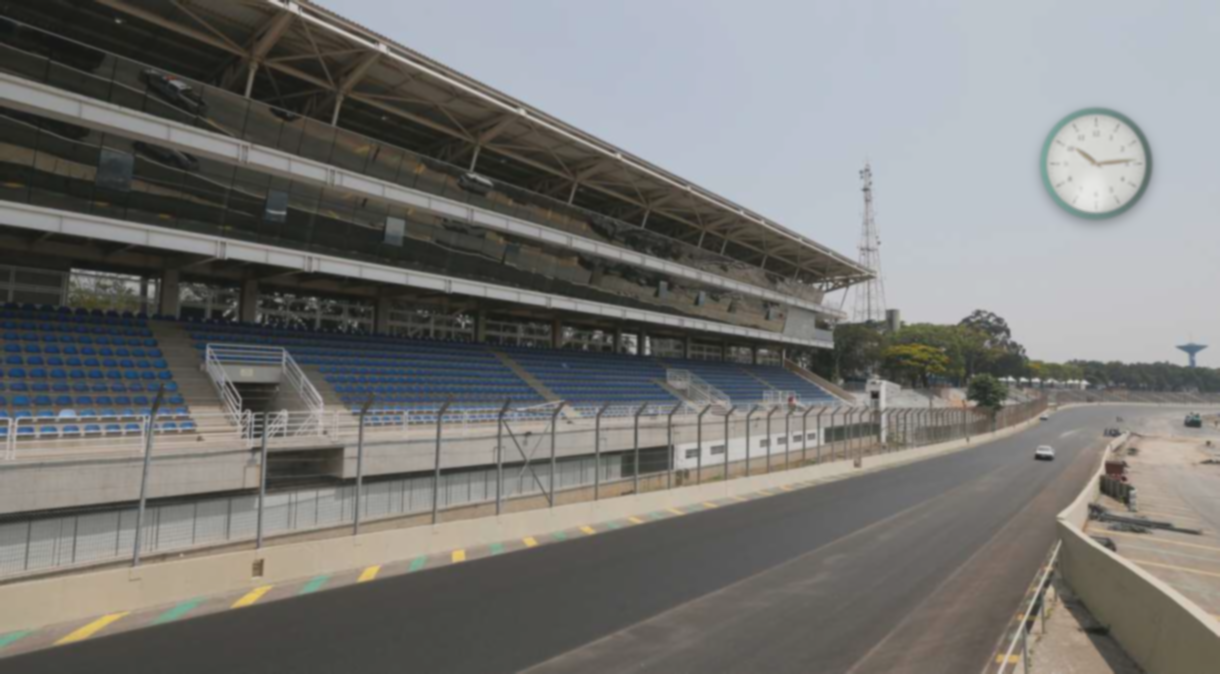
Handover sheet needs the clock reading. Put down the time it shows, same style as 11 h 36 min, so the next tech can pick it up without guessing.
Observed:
10 h 14 min
